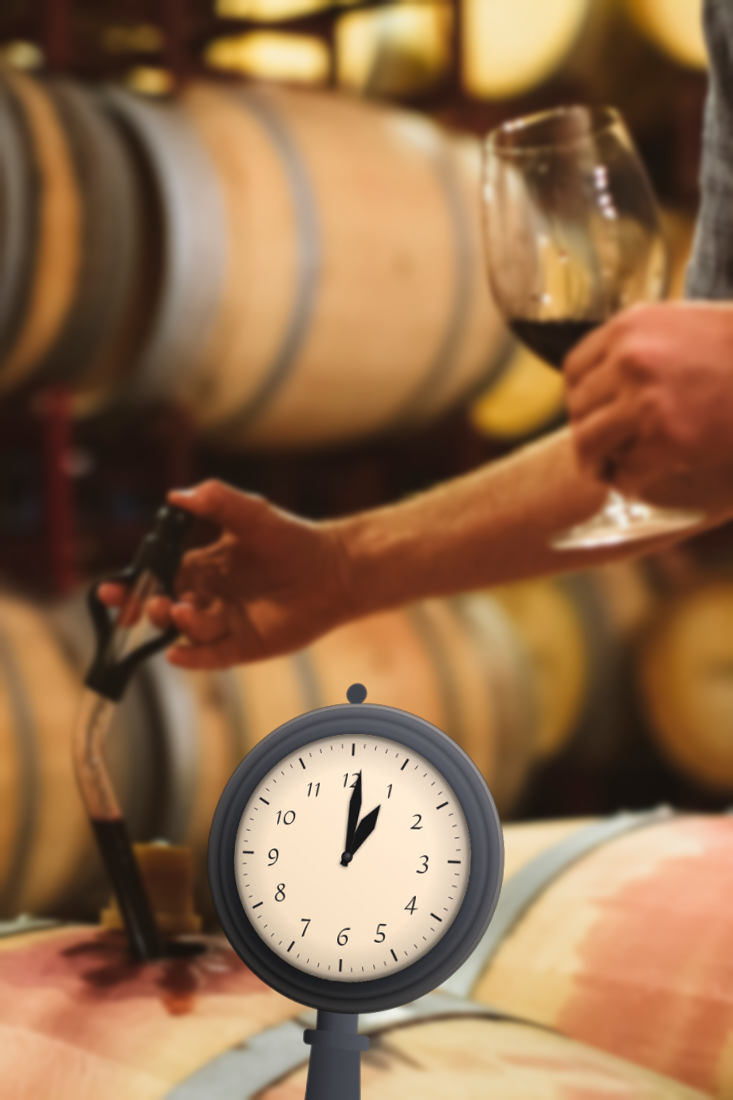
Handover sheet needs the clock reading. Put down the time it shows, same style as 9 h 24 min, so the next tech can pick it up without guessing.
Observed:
1 h 01 min
